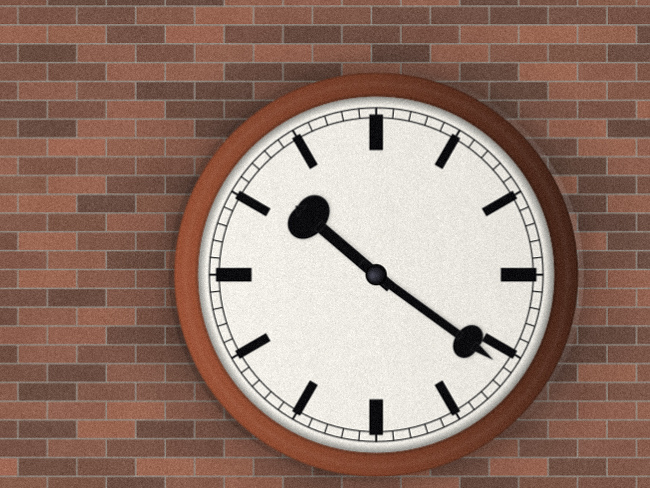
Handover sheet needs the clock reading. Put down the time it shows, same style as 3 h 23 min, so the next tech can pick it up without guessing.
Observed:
10 h 21 min
